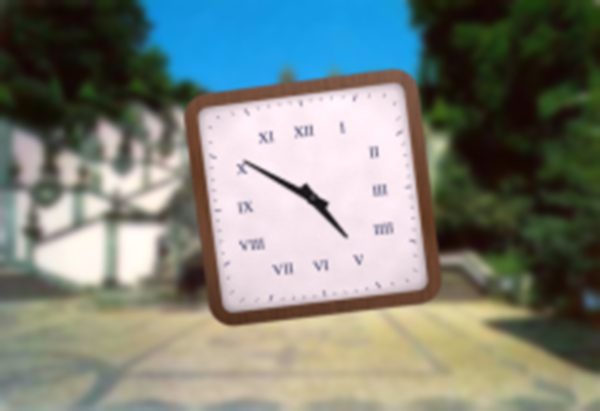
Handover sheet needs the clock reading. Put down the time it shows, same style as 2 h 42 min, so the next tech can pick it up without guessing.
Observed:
4 h 51 min
